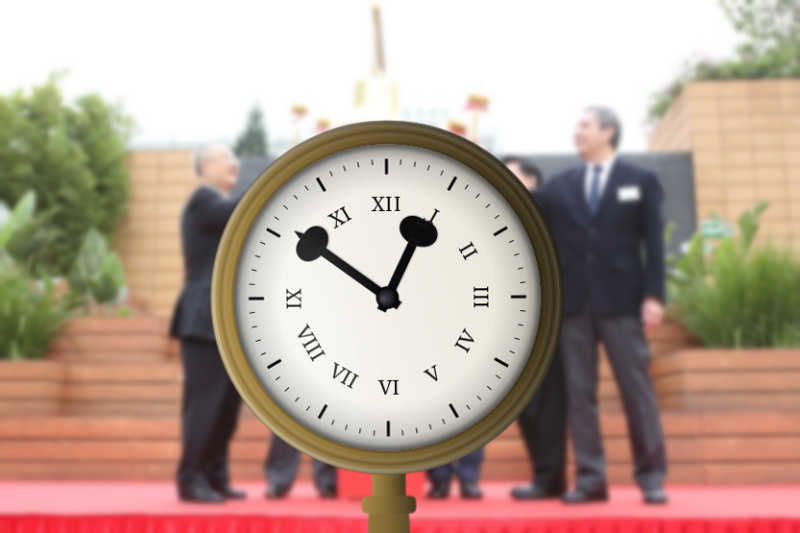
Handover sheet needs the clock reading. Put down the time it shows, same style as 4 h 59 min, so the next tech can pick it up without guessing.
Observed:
12 h 51 min
